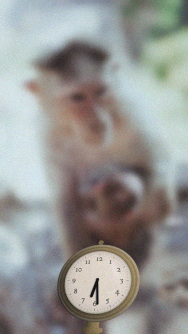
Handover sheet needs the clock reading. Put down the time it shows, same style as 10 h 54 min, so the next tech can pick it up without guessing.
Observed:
6 h 29 min
